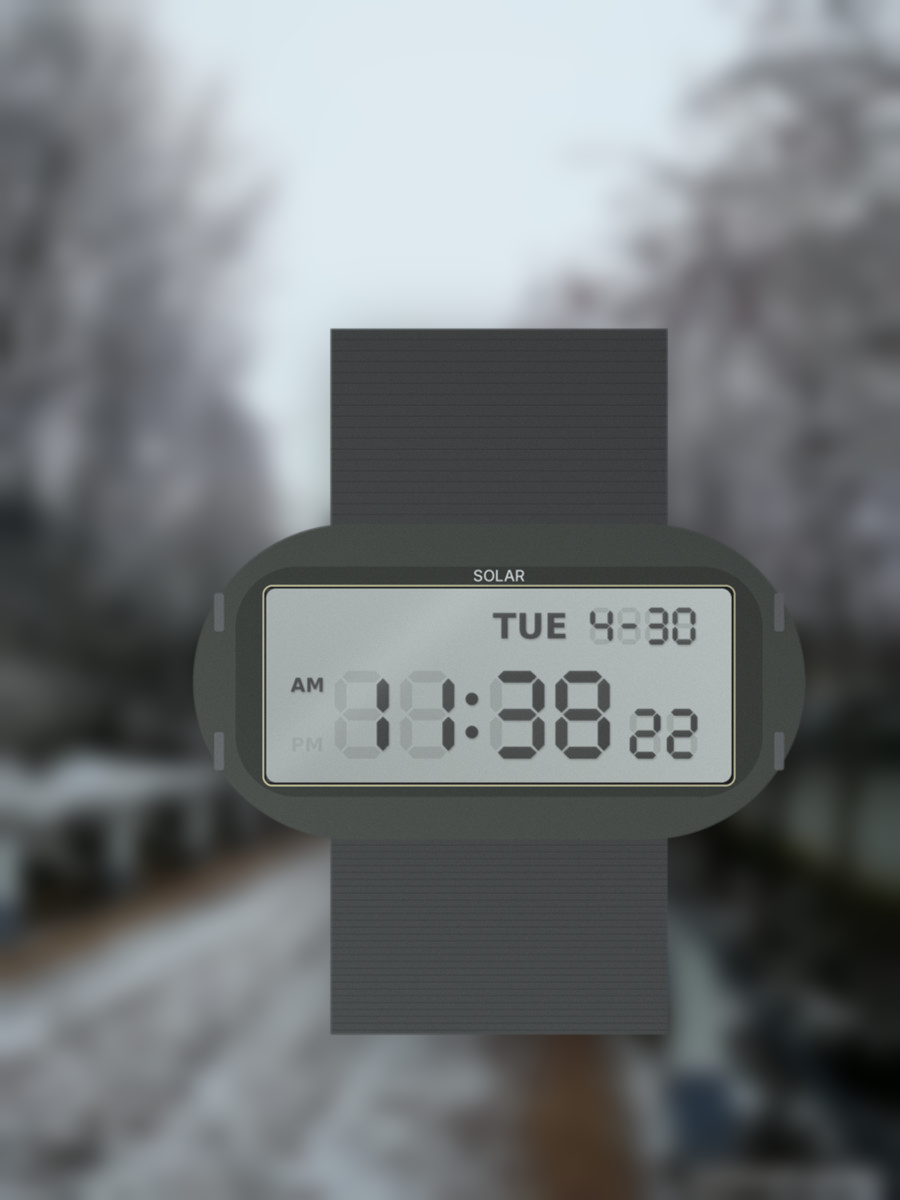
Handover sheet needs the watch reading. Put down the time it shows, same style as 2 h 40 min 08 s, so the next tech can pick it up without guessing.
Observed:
11 h 38 min 22 s
